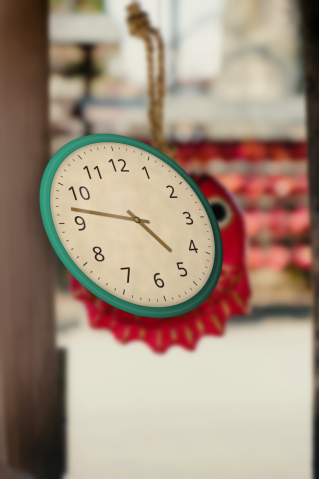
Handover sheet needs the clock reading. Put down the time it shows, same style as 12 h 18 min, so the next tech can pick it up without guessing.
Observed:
4 h 47 min
